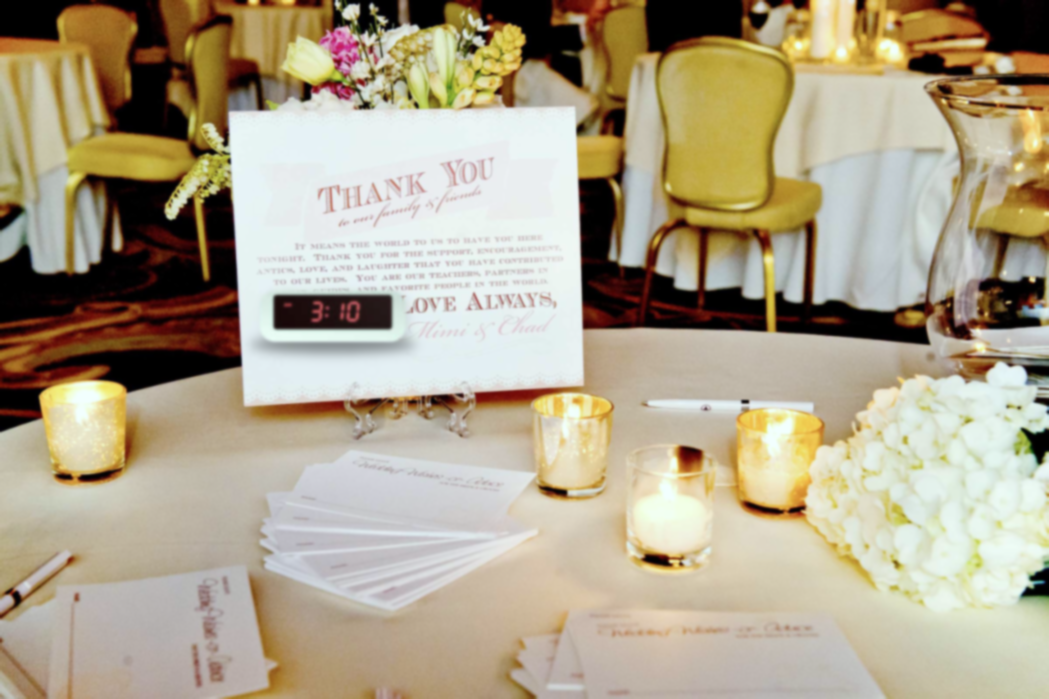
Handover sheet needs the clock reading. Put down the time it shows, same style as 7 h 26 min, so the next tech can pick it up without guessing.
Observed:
3 h 10 min
